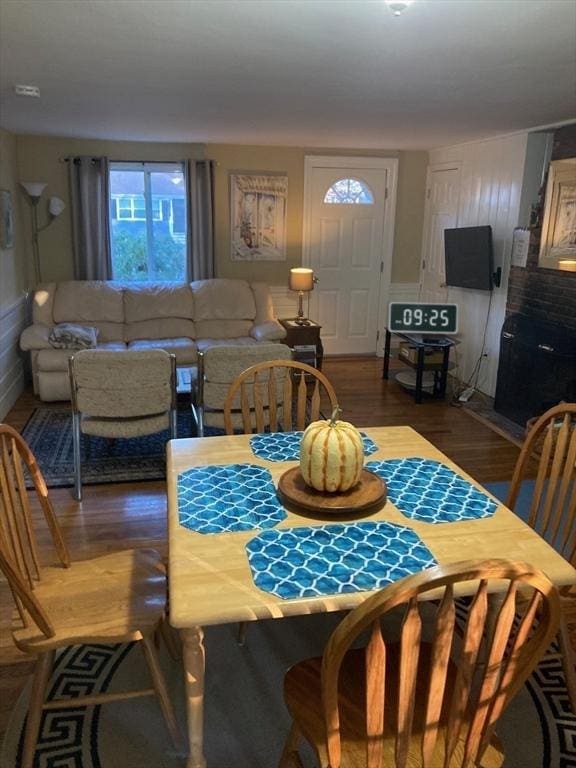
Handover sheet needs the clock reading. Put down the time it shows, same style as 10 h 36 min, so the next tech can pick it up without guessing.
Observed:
9 h 25 min
